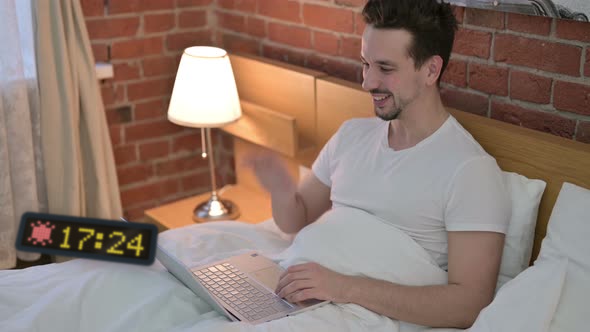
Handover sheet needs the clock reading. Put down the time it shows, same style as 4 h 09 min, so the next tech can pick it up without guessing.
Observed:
17 h 24 min
